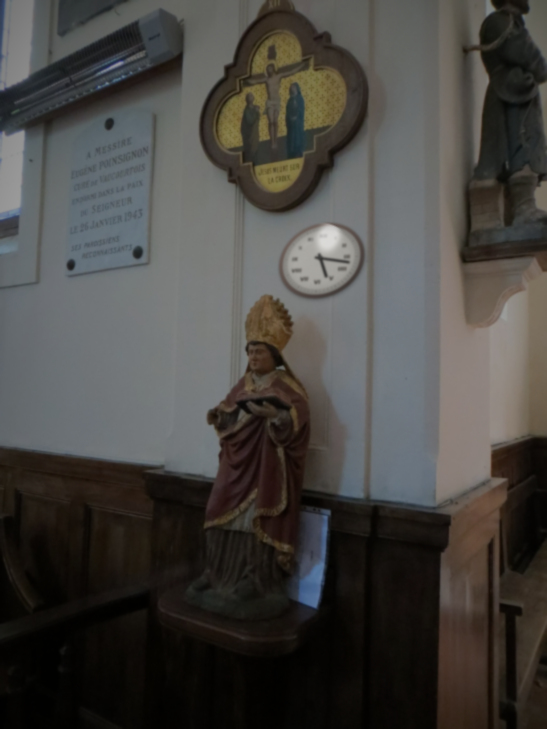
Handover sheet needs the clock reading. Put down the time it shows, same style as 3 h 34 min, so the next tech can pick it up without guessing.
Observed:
5 h 17 min
